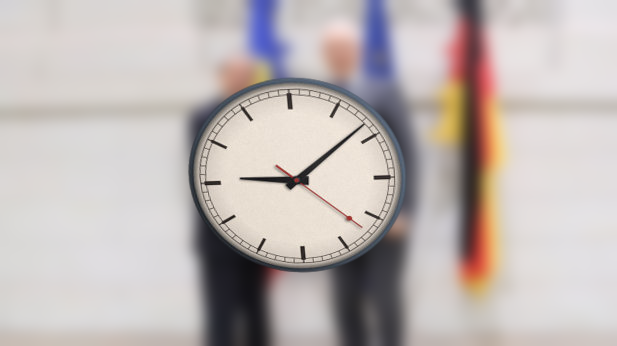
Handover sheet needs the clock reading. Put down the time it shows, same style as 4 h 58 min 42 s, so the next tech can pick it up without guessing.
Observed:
9 h 08 min 22 s
